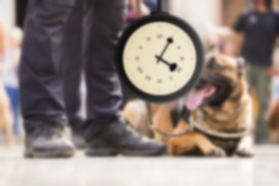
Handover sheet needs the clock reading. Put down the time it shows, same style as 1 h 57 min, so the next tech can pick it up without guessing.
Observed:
4 h 05 min
